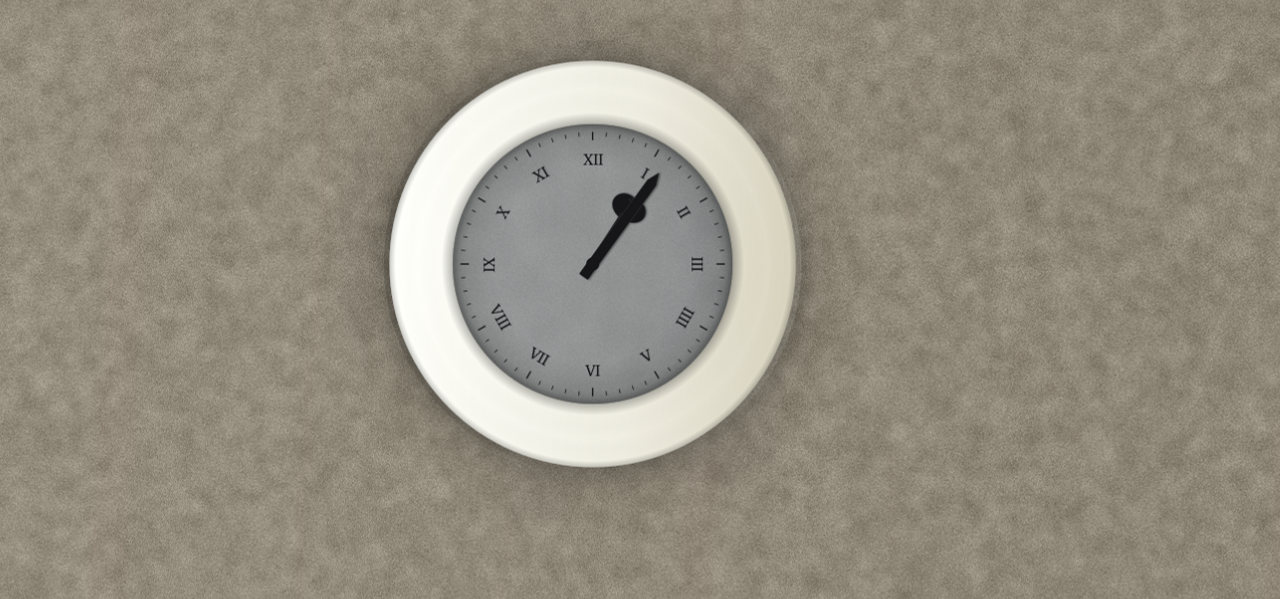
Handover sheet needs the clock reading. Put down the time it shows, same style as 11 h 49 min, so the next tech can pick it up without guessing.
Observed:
1 h 06 min
